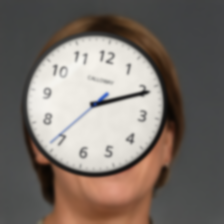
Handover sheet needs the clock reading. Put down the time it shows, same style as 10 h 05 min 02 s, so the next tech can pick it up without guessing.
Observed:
2 h 10 min 36 s
